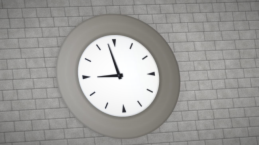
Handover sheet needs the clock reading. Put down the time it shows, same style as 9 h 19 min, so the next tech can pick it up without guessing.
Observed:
8 h 58 min
